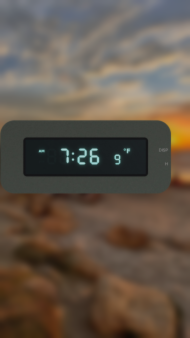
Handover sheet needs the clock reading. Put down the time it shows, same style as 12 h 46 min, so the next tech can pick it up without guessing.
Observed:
7 h 26 min
